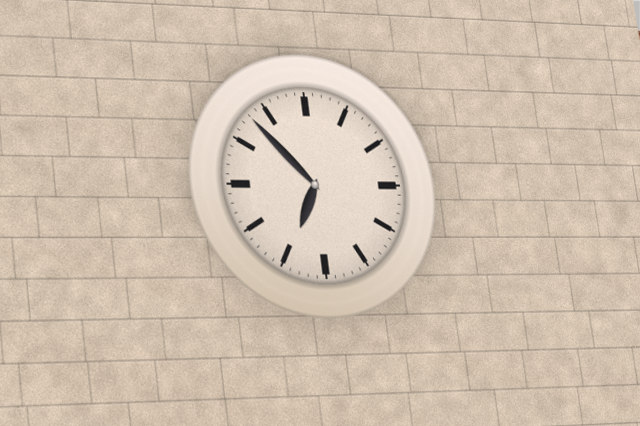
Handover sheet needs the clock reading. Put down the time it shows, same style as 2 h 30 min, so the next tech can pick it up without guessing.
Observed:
6 h 53 min
